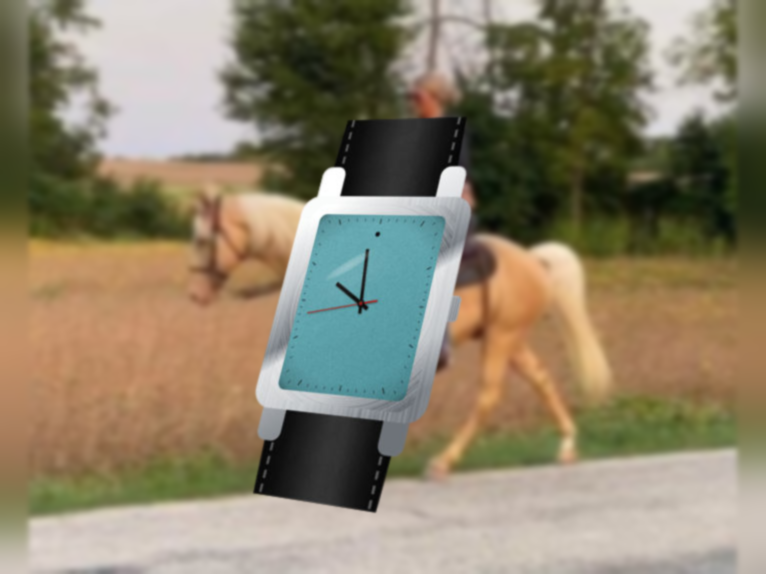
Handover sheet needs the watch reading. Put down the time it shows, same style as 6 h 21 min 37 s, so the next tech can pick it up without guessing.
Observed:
9 h 58 min 43 s
